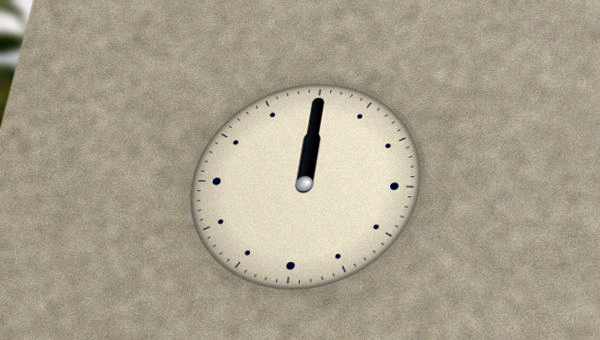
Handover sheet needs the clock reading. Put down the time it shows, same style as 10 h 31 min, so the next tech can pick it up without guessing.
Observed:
12 h 00 min
